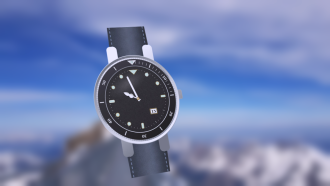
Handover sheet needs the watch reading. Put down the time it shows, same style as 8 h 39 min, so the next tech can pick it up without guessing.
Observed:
9 h 57 min
